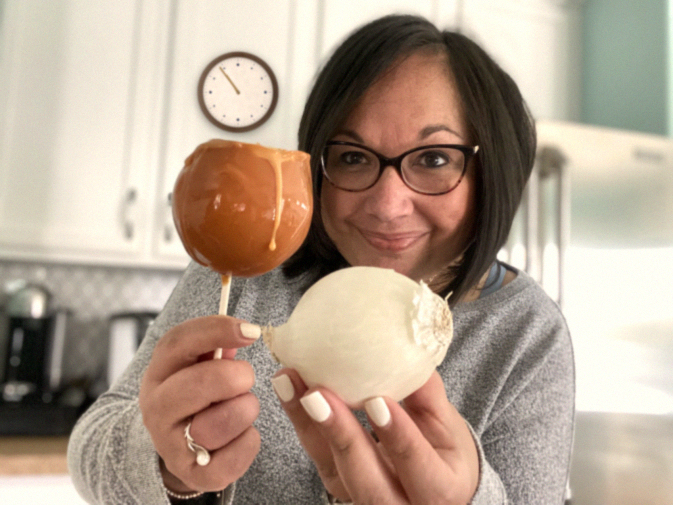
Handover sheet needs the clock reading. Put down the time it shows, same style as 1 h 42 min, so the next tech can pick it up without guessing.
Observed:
10 h 54 min
